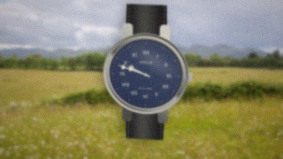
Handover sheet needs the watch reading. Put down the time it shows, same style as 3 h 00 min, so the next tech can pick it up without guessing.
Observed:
9 h 48 min
